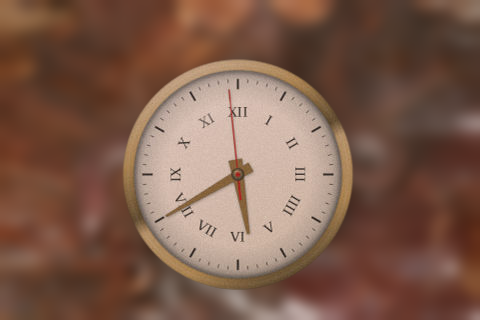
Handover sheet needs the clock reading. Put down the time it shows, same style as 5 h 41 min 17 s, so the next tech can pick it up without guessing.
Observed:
5 h 39 min 59 s
